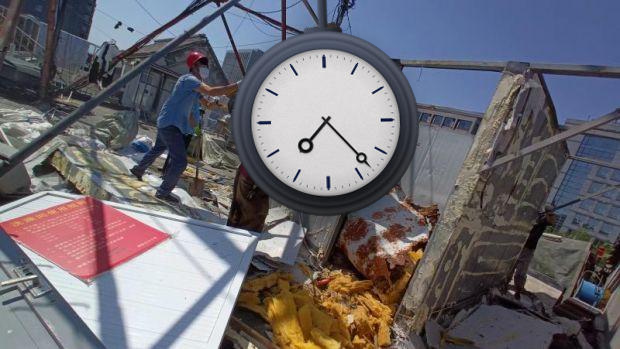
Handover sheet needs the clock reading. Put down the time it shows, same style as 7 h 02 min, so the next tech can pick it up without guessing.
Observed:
7 h 23 min
